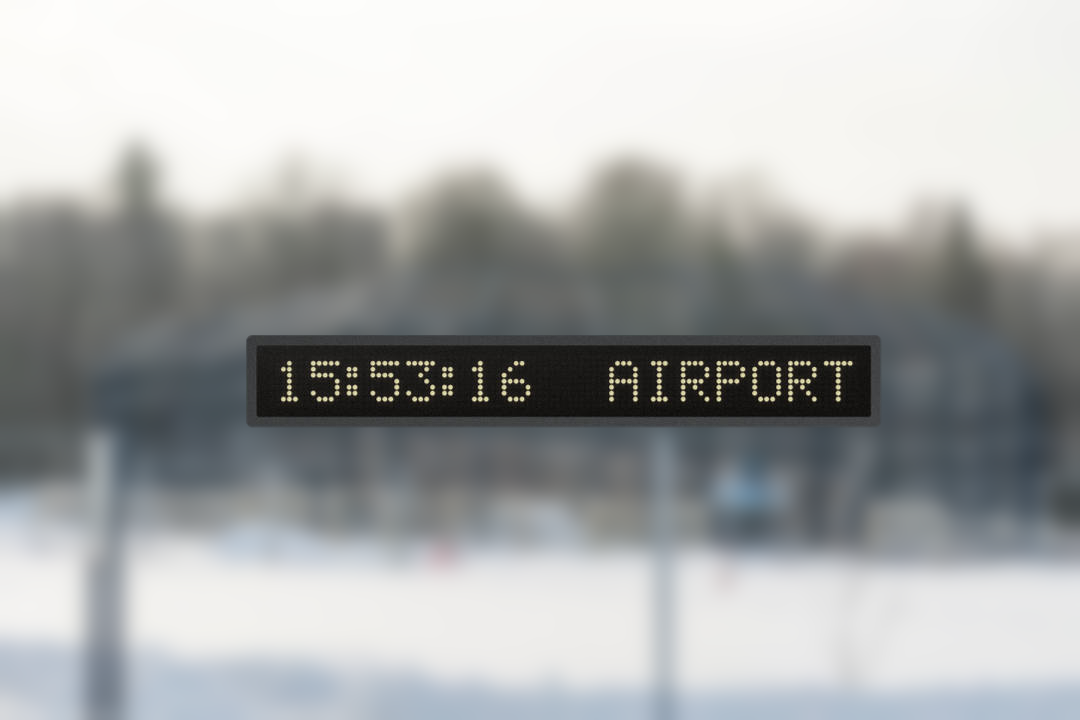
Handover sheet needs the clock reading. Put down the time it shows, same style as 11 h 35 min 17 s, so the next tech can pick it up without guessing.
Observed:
15 h 53 min 16 s
